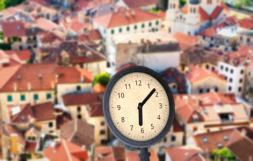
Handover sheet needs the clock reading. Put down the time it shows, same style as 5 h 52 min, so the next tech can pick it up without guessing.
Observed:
6 h 08 min
